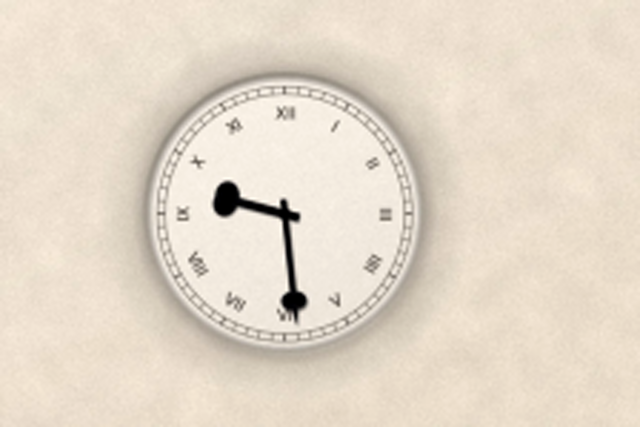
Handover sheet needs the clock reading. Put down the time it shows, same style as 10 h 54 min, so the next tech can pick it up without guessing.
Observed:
9 h 29 min
